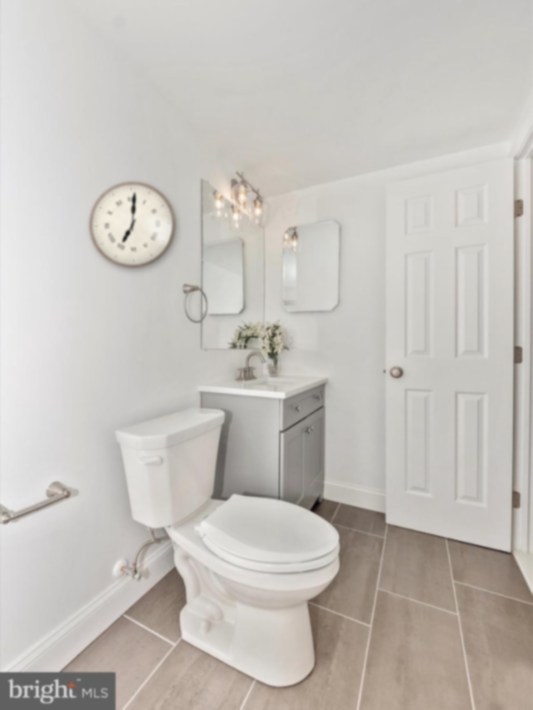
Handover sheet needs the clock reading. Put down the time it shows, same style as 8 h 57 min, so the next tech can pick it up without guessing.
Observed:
7 h 01 min
